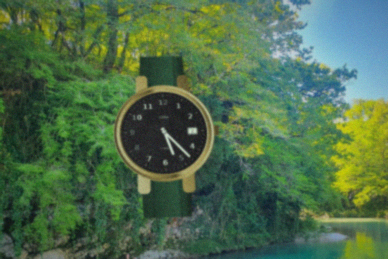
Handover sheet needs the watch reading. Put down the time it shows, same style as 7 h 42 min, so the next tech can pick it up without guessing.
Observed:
5 h 23 min
